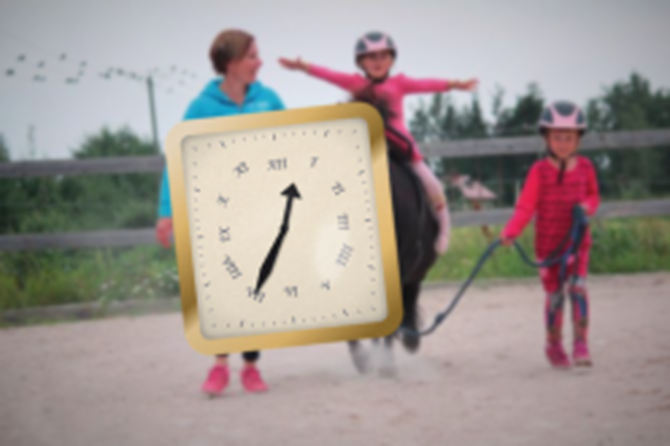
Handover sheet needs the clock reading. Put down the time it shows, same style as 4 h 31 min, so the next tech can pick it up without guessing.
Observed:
12 h 35 min
